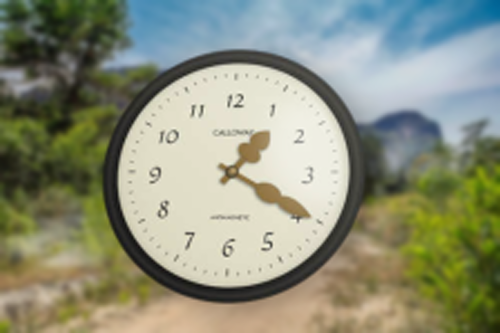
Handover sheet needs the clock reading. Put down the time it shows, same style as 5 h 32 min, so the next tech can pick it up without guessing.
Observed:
1 h 20 min
